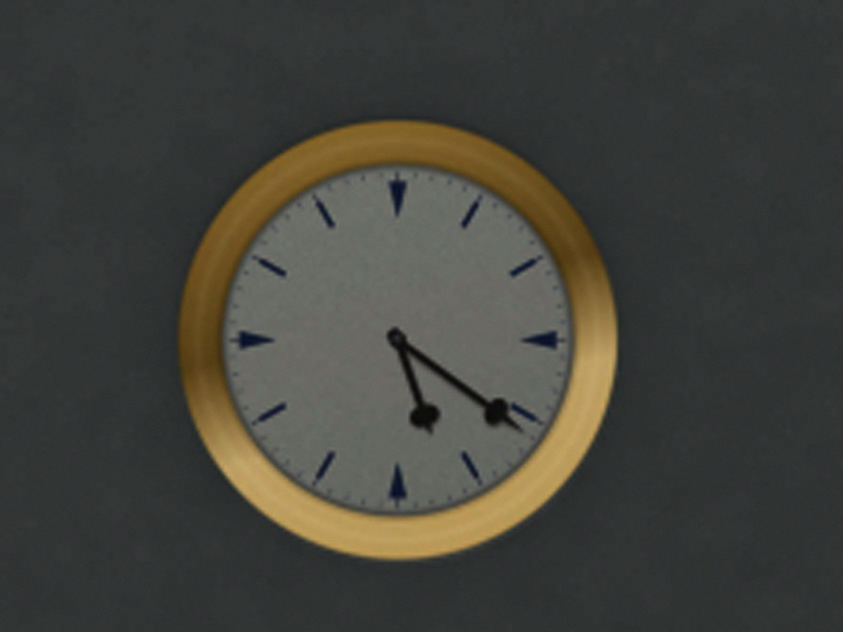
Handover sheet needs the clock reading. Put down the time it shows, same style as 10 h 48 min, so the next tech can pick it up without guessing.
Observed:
5 h 21 min
